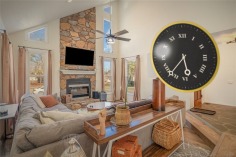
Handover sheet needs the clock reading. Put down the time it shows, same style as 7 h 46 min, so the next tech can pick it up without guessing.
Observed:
5 h 37 min
